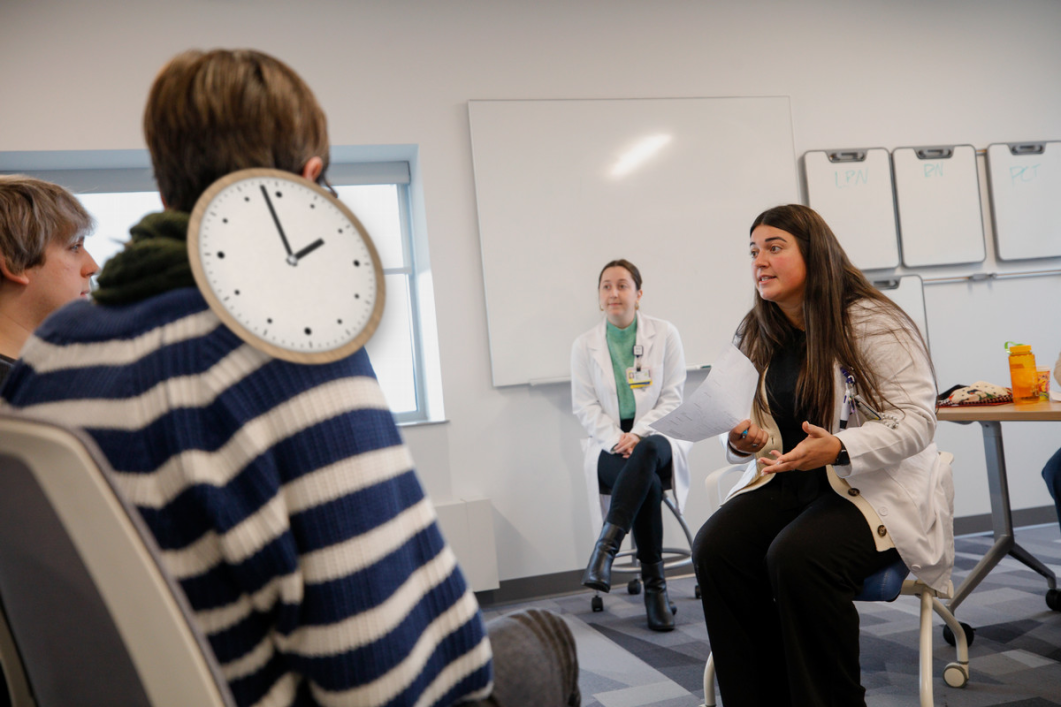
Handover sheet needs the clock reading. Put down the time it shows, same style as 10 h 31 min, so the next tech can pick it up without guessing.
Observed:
1 h 58 min
